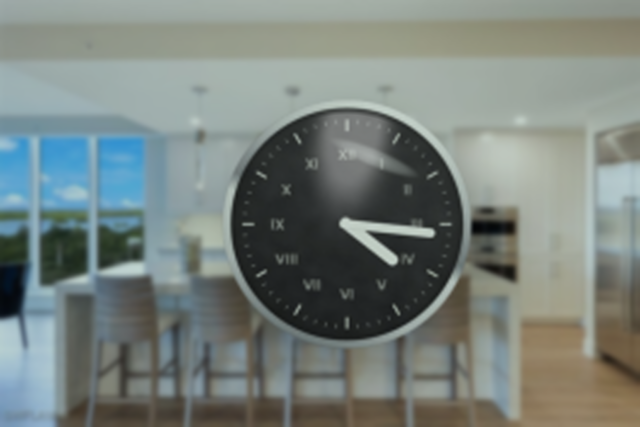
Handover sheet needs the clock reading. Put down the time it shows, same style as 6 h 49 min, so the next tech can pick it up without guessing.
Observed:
4 h 16 min
